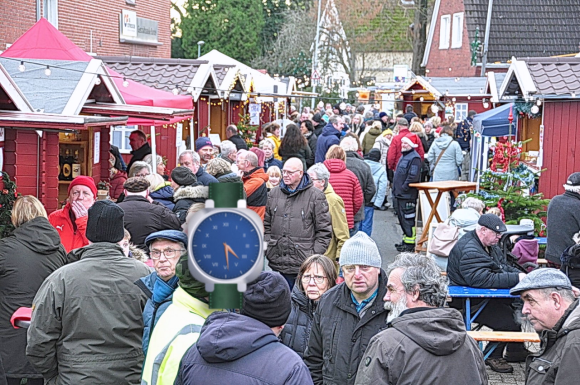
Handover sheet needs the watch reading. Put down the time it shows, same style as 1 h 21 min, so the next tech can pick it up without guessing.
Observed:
4 h 29 min
